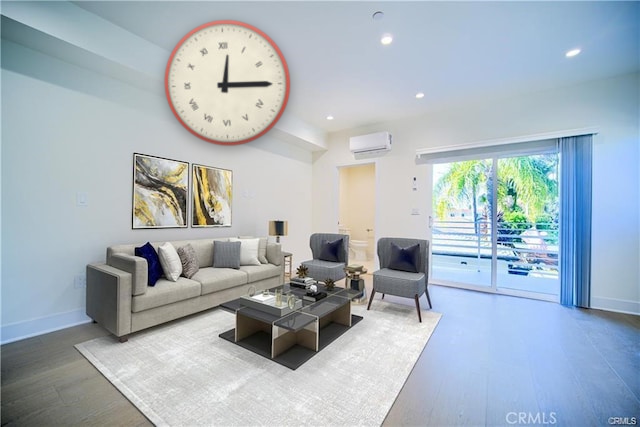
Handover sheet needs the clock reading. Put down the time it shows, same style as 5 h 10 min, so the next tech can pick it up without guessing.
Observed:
12 h 15 min
